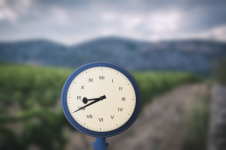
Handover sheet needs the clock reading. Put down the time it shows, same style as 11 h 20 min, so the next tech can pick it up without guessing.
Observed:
8 h 40 min
